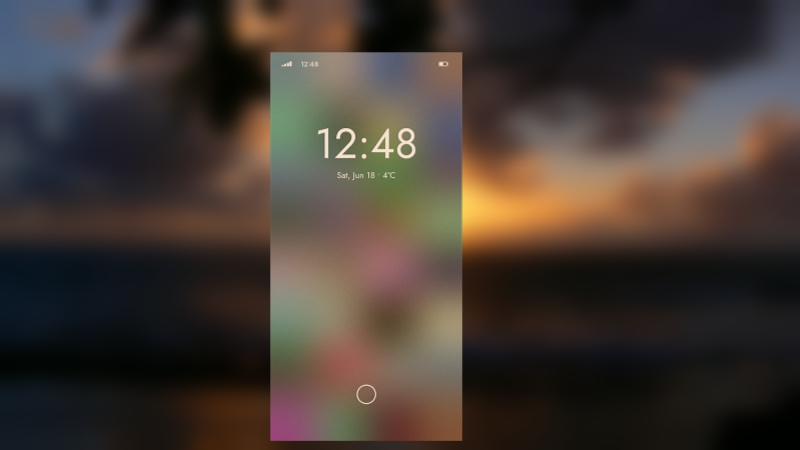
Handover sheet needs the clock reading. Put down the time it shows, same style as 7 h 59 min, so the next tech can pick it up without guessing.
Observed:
12 h 48 min
